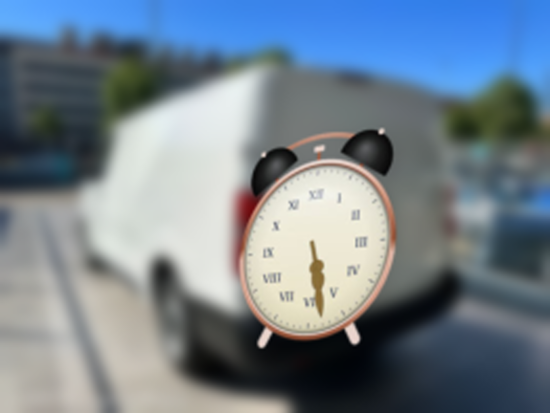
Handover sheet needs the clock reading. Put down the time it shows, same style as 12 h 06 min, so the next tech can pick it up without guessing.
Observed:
5 h 28 min
